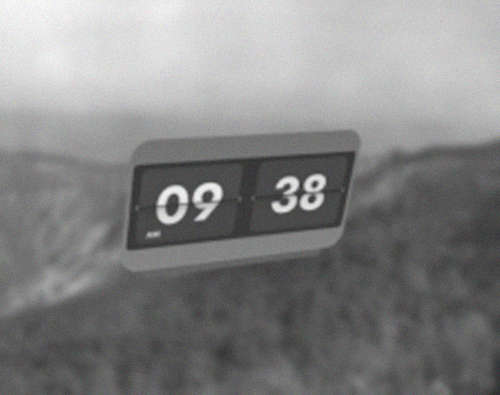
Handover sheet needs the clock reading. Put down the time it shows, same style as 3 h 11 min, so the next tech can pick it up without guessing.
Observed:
9 h 38 min
